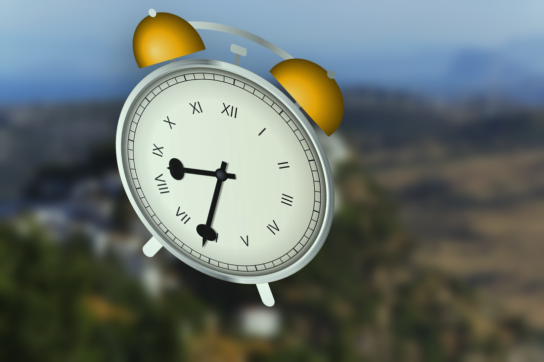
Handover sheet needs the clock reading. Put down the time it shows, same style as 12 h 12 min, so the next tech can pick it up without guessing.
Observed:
8 h 31 min
